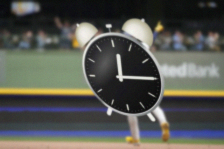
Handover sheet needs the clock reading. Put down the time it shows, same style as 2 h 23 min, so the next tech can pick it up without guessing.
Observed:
12 h 15 min
